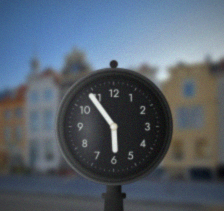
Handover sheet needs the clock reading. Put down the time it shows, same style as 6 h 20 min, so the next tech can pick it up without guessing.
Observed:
5 h 54 min
